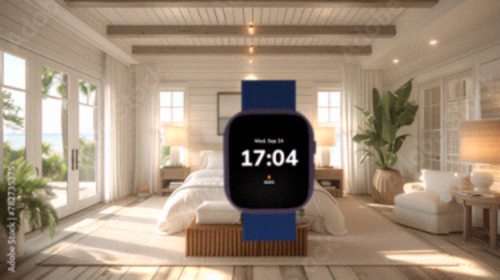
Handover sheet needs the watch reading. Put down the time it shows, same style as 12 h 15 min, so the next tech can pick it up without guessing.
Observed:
17 h 04 min
